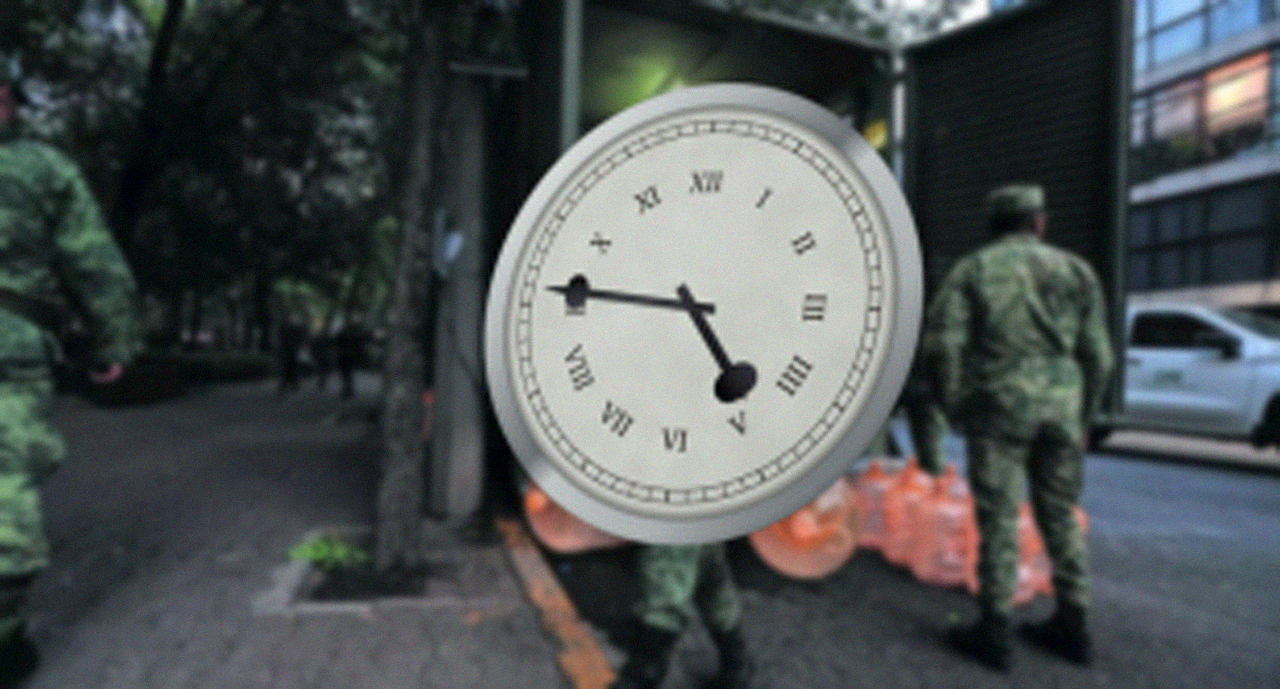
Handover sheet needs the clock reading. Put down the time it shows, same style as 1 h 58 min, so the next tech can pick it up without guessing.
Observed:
4 h 46 min
